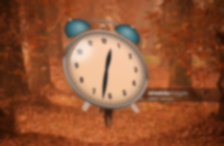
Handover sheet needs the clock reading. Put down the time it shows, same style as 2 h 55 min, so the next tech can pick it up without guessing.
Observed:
12 h 32 min
